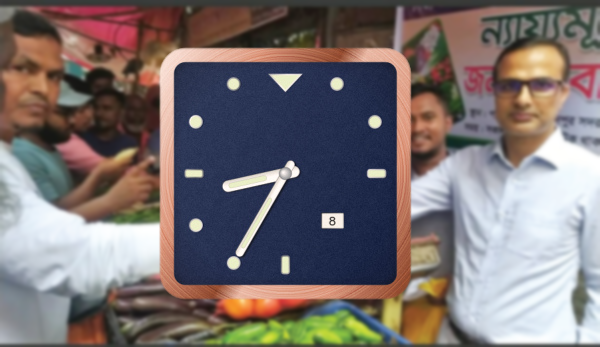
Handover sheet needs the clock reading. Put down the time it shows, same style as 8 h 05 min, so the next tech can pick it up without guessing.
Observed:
8 h 35 min
